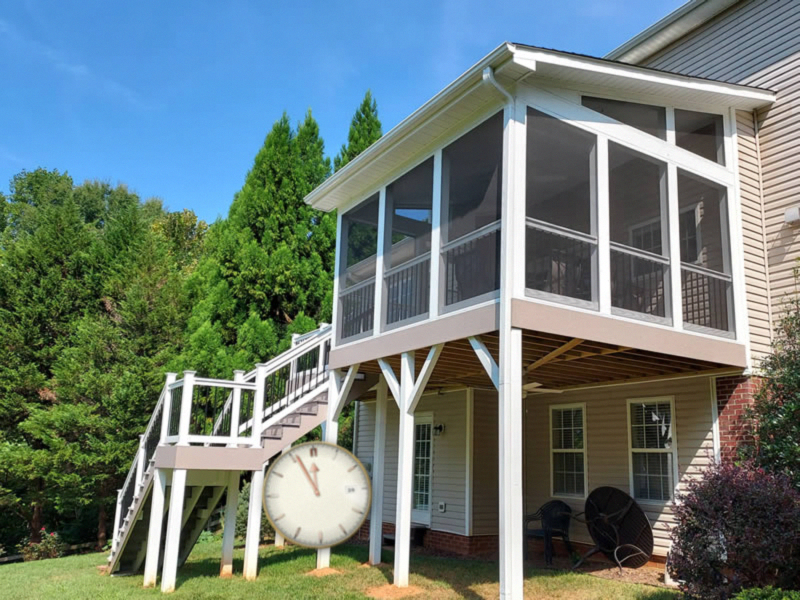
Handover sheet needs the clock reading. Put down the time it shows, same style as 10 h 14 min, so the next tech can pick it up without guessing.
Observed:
11 h 56 min
